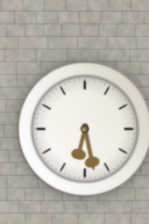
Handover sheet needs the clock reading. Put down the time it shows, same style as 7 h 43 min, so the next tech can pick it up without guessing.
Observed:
6 h 28 min
